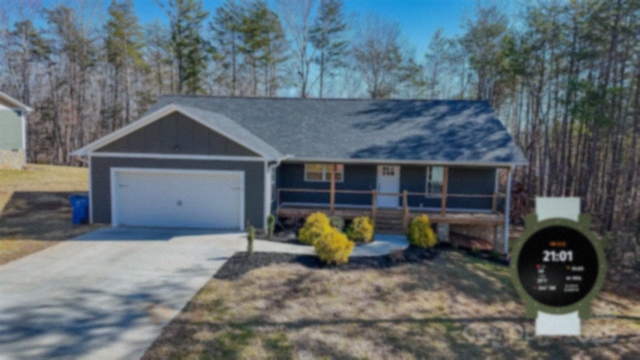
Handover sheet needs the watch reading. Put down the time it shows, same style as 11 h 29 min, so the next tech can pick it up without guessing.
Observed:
21 h 01 min
